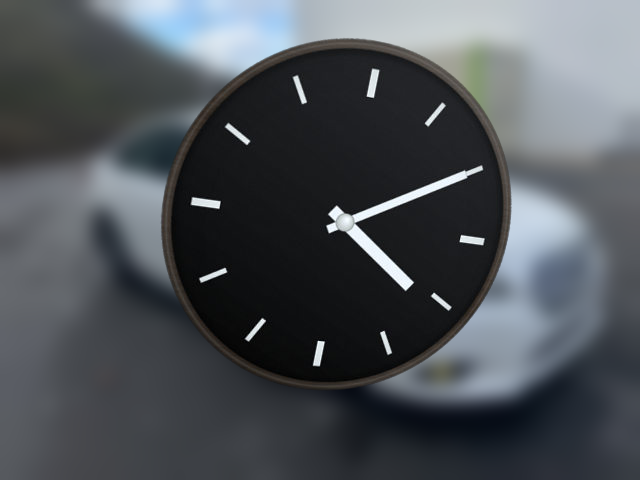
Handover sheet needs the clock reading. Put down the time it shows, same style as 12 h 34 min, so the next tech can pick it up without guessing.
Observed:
4 h 10 min
